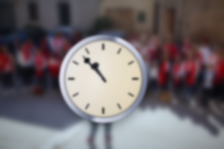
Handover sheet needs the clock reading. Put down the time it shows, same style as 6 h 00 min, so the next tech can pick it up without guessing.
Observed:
10 h 53 min
